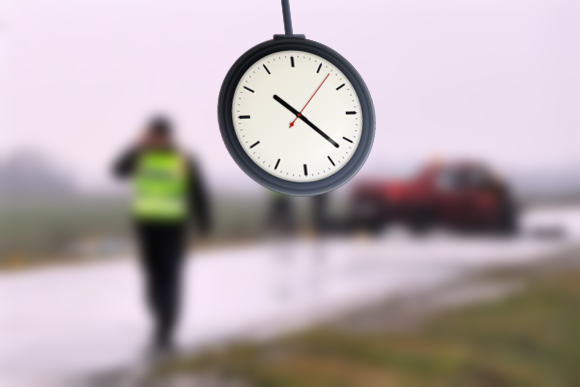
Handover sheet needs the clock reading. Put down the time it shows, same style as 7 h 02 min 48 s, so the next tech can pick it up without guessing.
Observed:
10 h 22 min 07 s
